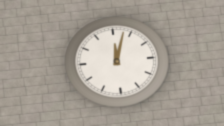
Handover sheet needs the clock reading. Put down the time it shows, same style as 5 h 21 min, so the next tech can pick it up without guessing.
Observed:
12 h 03 min
